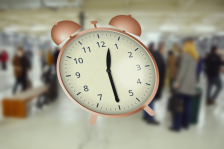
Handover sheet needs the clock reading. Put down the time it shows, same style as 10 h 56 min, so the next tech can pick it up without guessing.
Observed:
12 h 30 min
